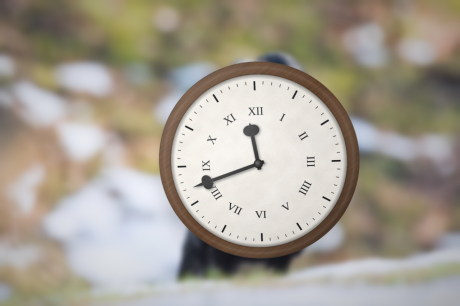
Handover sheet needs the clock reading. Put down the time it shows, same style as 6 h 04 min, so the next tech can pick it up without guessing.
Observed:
11 h 42 min
